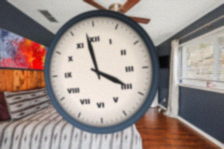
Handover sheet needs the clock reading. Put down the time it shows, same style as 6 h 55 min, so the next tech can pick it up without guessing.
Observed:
3 h 58 min
